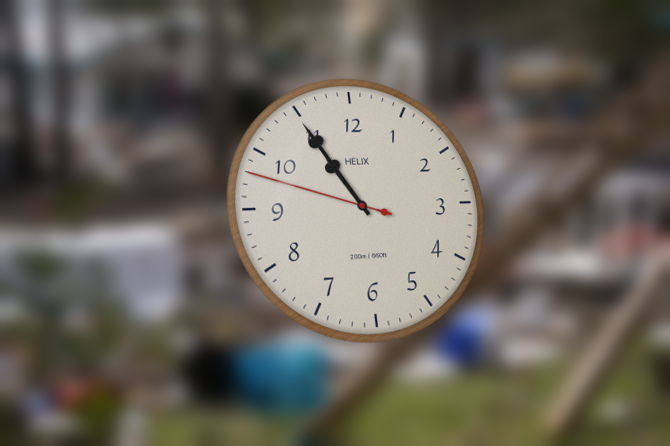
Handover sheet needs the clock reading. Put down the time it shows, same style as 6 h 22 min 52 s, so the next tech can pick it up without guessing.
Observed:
10 h 54 min 48 s
